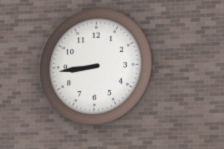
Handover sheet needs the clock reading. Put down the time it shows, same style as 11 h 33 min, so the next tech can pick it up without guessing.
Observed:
8 h 44 min
